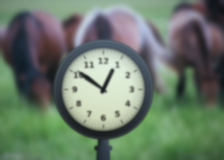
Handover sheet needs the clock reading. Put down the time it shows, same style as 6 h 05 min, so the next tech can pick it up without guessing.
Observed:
12 h 51 min
